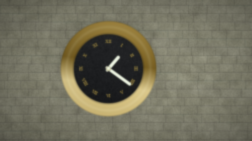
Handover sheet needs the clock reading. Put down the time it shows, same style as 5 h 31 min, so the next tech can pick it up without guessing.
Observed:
1 h 21 min
